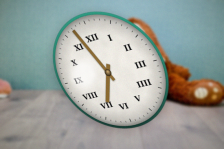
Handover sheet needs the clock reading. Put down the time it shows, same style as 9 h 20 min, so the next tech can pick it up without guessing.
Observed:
6 h 57 min
